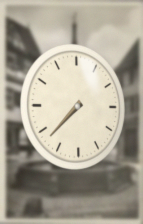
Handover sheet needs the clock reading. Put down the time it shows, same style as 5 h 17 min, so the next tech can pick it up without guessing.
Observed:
7 h 38 min
